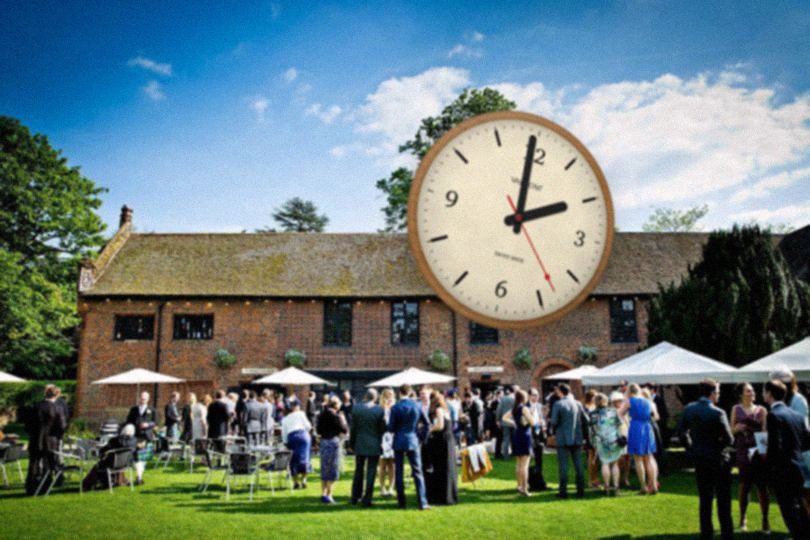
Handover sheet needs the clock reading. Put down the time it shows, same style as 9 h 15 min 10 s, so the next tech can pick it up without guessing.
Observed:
1 h 59 min 23 s
